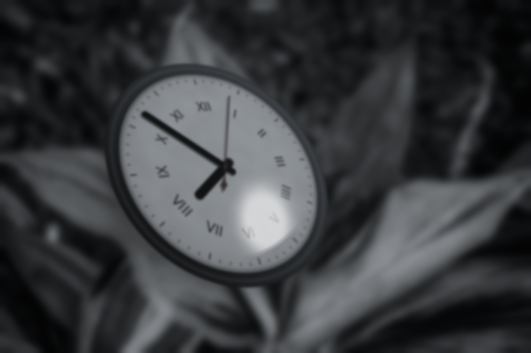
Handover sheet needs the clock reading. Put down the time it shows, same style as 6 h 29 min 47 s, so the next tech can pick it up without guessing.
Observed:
7 h 52 min 04 s
